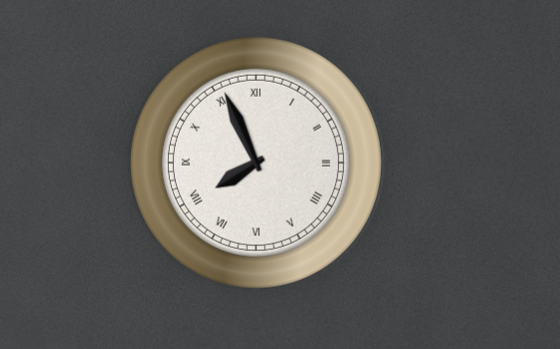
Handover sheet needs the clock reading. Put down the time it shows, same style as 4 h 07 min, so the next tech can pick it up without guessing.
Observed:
7 h 56 min
